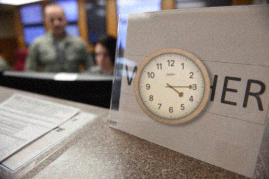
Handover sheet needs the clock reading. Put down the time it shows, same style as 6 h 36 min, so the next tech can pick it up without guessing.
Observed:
4 h 15 min
